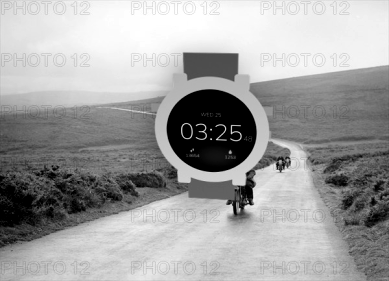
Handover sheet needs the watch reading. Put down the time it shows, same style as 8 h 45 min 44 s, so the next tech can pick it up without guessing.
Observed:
3 h 25 min 48 s
